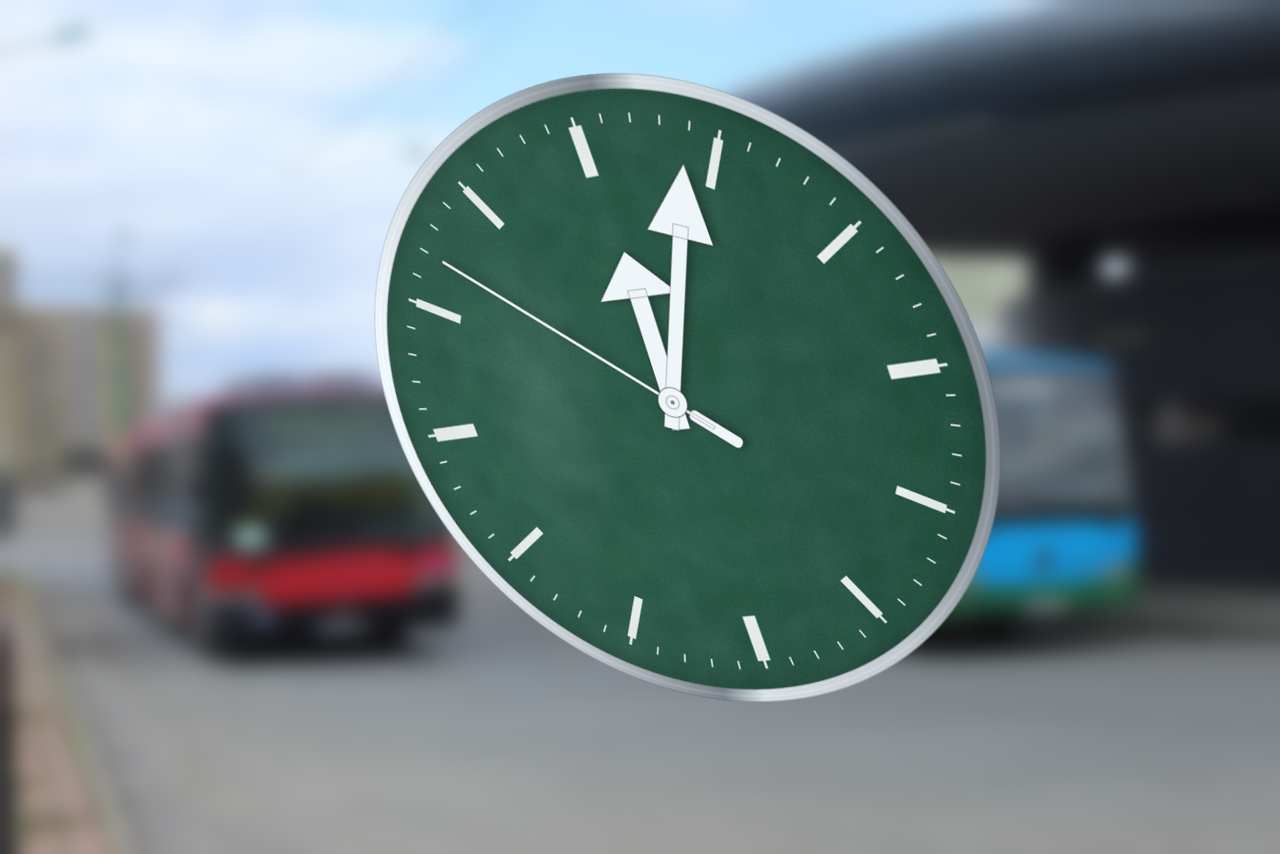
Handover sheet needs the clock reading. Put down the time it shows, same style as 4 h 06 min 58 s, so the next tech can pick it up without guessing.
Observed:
12 h 03 min 52 s
